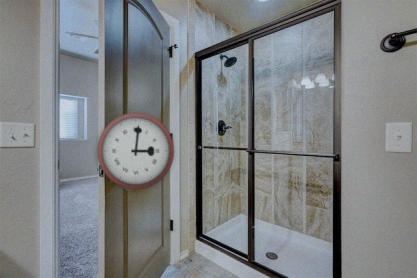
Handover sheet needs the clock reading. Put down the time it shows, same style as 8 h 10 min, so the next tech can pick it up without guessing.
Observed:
3 h 01 min
